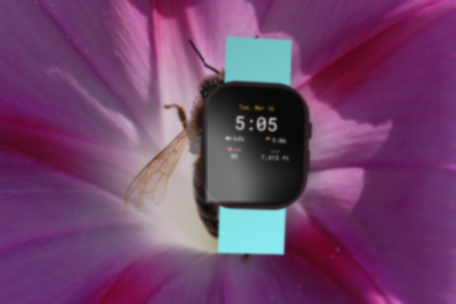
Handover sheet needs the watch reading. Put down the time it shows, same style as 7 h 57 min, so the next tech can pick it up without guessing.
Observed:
5 h 05 min
